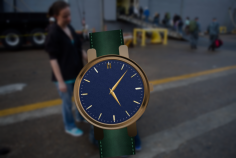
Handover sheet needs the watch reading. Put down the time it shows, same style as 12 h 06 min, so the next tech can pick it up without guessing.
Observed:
5 h 07 min
